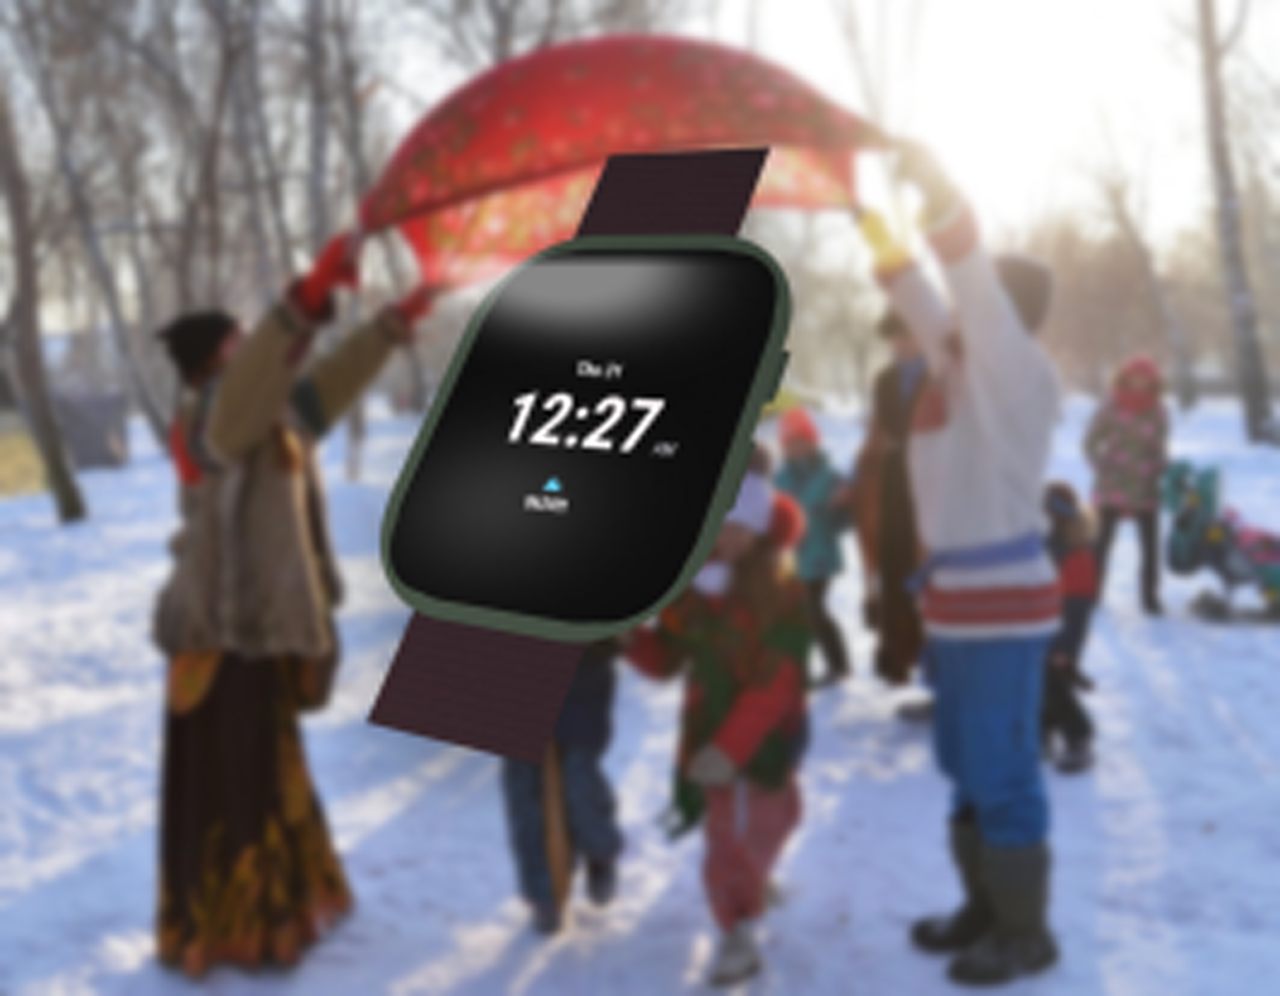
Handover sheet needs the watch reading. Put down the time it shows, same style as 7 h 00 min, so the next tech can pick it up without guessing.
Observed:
12 h 27 min
